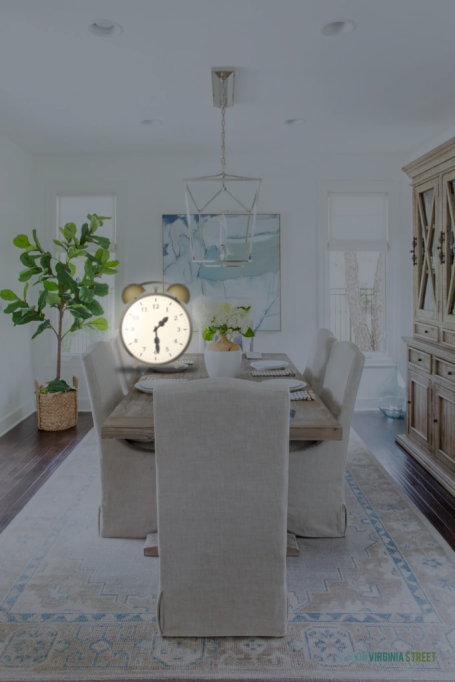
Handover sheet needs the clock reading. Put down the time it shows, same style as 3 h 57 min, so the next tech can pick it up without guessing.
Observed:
1 h 29 min
